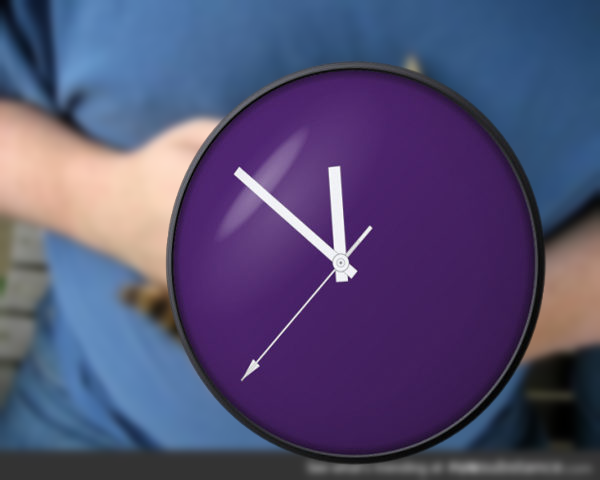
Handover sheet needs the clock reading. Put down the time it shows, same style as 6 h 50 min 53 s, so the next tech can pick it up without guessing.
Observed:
11 h 51 min 37 s
